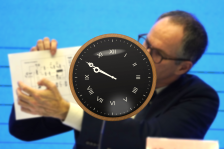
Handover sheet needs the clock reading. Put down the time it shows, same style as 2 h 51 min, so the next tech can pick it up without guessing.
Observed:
9 h 50 min
